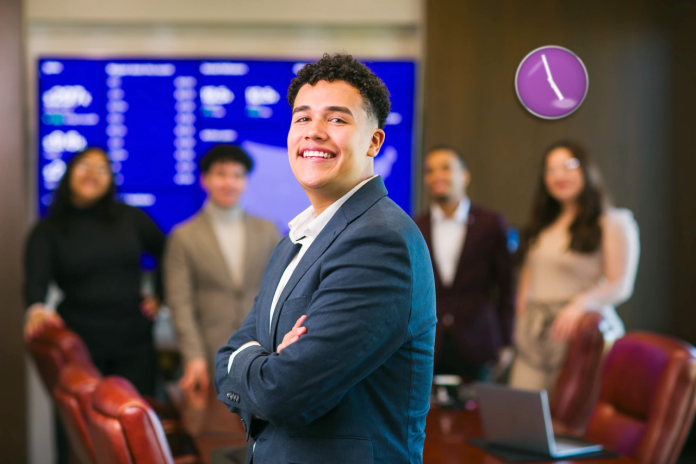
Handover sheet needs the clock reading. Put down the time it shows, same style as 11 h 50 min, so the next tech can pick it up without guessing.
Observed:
4 h 57 min
